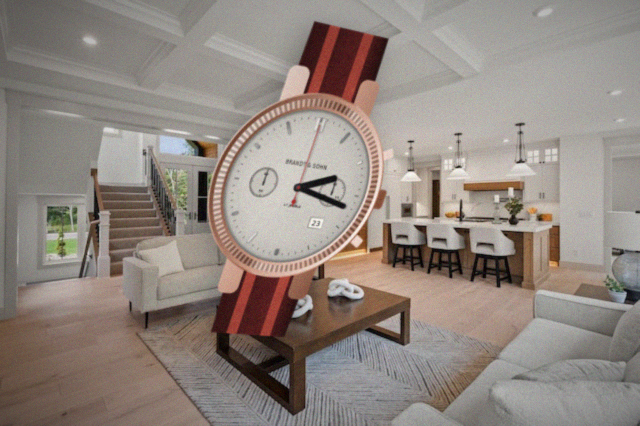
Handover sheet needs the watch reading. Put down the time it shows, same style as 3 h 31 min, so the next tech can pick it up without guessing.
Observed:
2 h 17 min
